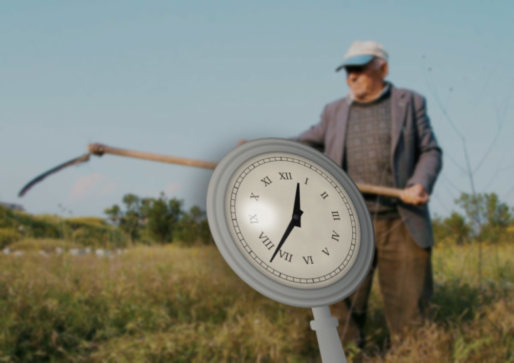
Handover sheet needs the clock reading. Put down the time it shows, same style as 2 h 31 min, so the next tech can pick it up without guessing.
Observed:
12 h 37 min
